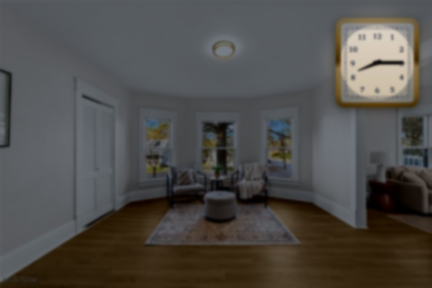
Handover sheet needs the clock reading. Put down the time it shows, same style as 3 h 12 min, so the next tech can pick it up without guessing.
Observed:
8 h 15 min
